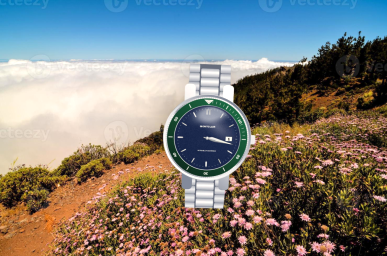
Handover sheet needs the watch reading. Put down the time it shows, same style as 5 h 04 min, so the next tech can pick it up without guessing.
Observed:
3 h 17 min
